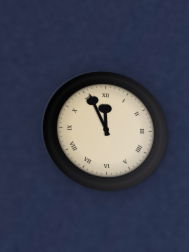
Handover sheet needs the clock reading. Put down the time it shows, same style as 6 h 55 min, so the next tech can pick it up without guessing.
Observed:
11 h 56 min
